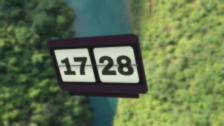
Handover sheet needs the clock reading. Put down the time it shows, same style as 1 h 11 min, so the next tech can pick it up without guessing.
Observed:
17 h 28 min
